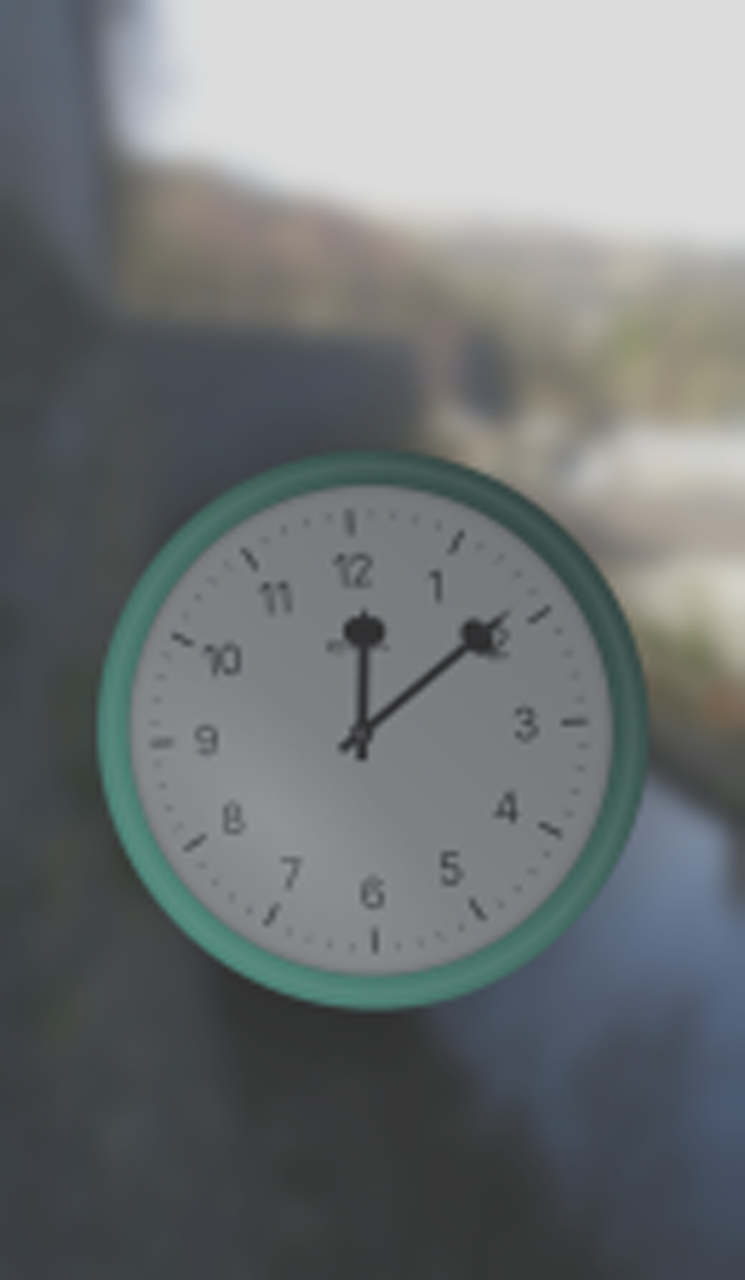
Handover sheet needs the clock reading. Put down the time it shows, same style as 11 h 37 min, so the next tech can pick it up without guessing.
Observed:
12 h 09 min
